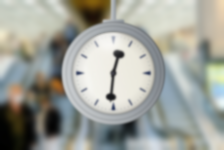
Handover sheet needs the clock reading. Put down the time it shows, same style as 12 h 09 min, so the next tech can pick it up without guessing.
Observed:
12 h 31 min
